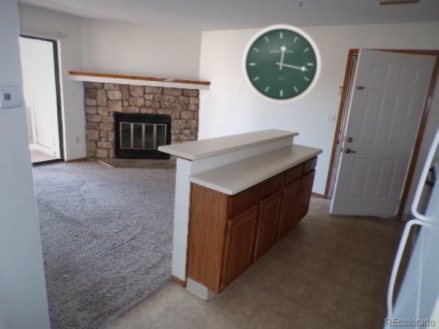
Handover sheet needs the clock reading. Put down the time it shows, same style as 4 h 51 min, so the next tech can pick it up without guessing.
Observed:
12 h 17 min
